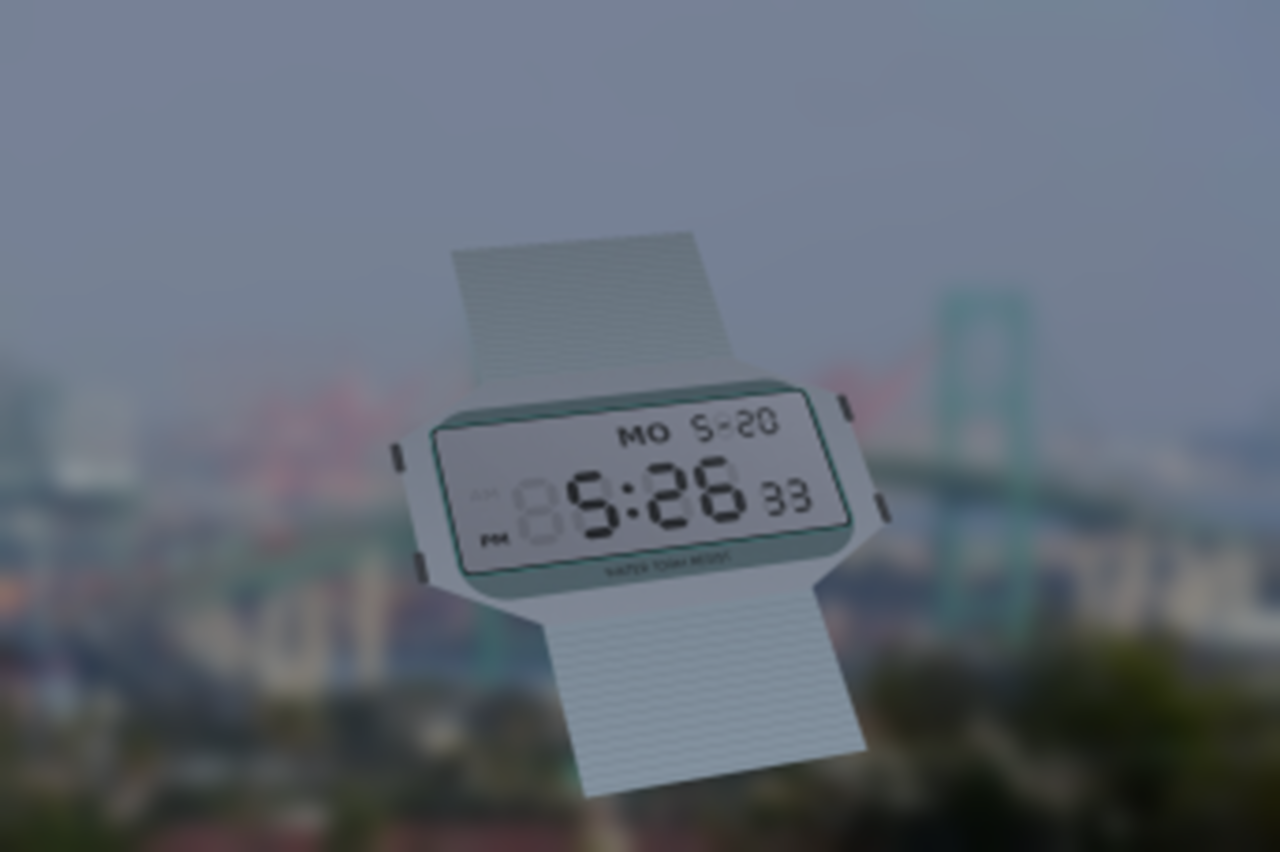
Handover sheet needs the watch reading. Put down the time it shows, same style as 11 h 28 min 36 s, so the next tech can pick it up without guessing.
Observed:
5 h 26 min 33 s
